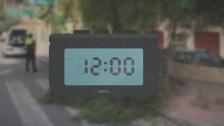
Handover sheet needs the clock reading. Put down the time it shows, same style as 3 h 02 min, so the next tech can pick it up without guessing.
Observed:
12 h 00 min
